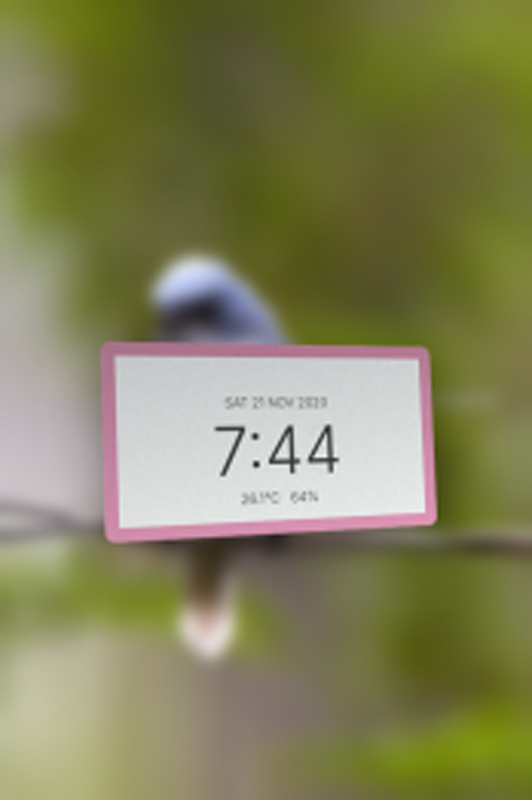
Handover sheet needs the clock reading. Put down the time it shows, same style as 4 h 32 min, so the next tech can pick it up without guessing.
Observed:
7 h 44 min
